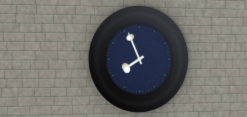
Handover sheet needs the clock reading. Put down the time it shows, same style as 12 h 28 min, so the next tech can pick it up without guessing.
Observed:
7 h 56 min
